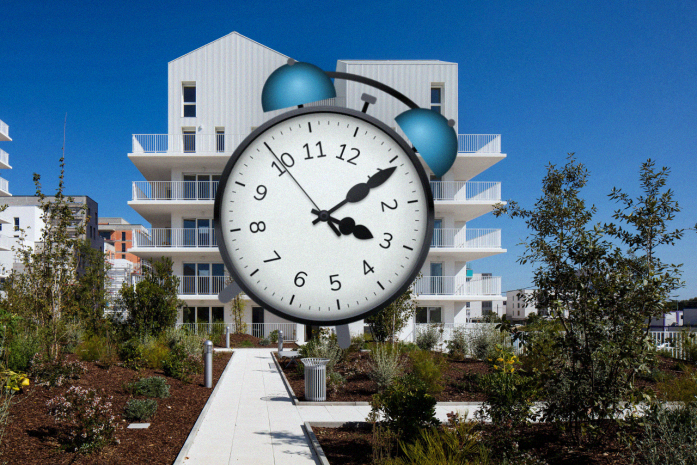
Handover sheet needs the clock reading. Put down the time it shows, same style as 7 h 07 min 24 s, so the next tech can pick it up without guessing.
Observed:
3 h 05 min 50 s
